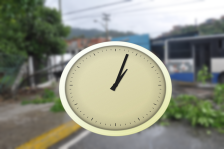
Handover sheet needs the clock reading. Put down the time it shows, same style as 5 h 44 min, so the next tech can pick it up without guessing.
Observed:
1 h 03 min
